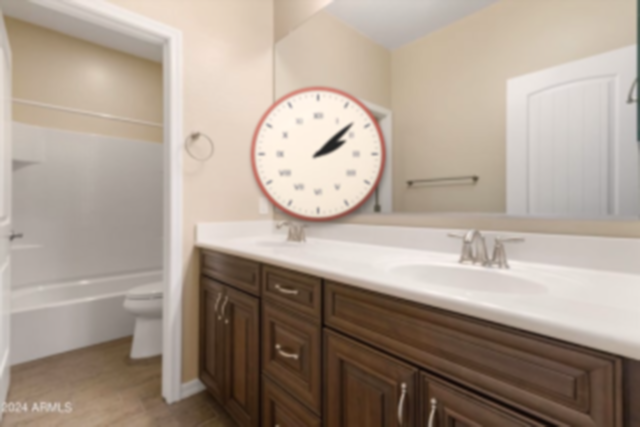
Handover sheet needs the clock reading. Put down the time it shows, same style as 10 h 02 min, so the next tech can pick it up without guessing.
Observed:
2 h 08 min
